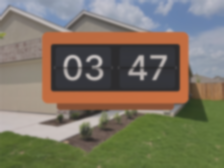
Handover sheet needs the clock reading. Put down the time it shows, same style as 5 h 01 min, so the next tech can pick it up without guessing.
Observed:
3 h 47 min
